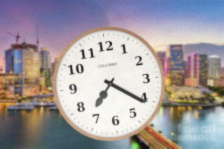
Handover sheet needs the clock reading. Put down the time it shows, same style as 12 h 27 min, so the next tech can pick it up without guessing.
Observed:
7 h 21 min
